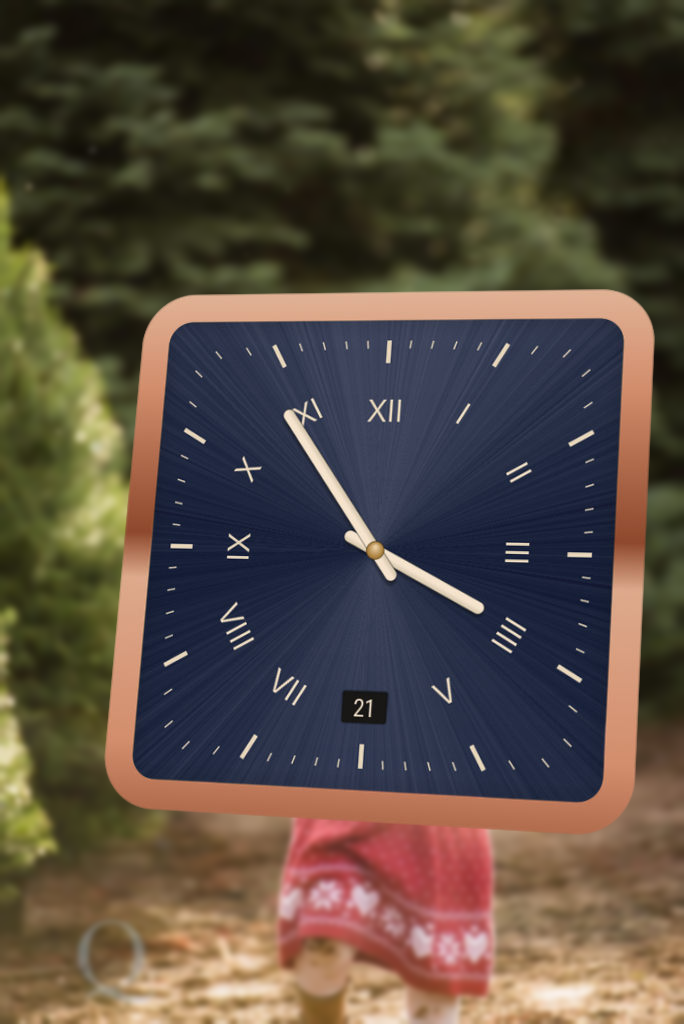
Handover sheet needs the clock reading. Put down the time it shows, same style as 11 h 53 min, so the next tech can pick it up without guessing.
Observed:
3 h 54 min
